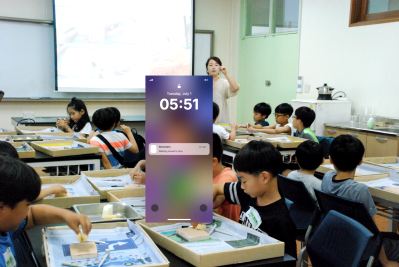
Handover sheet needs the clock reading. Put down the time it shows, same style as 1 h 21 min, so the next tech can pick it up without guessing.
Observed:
5 h 51 min
